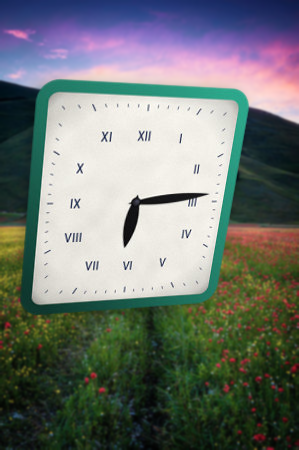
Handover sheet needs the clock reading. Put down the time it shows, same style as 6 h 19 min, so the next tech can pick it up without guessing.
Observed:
6 h 14 min
